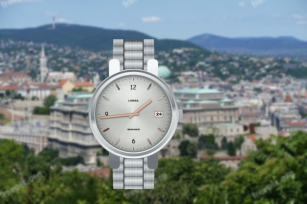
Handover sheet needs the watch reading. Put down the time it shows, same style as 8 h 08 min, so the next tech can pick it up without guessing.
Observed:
1 h 44 min
